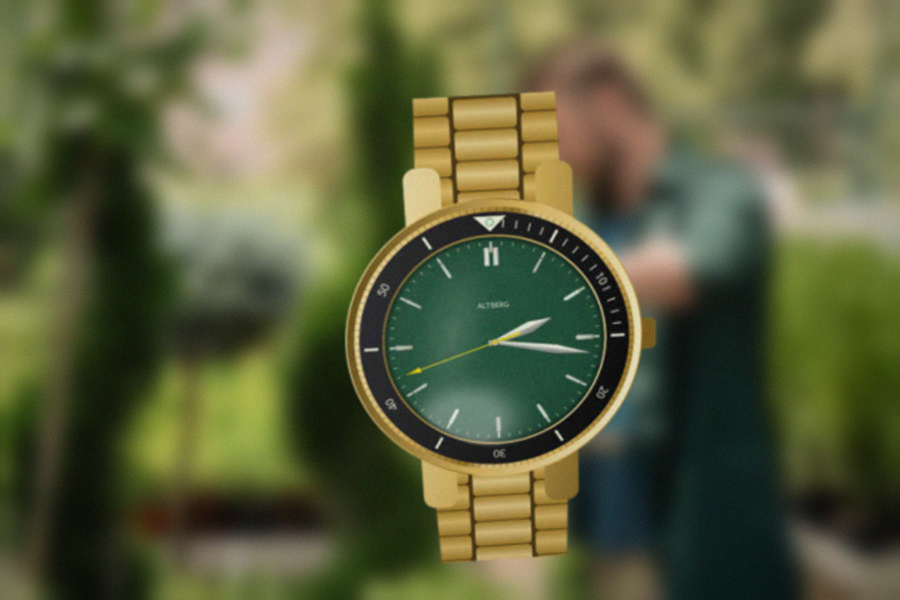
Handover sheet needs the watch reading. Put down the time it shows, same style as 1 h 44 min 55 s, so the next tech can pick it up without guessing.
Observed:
2 h 16 min 42 s
